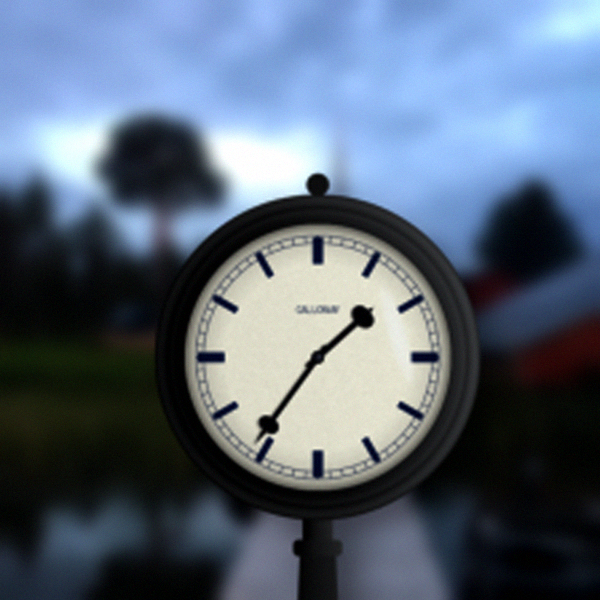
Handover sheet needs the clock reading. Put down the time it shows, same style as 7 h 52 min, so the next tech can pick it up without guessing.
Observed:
1 h 36 min
